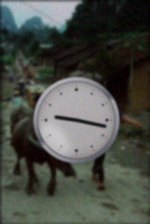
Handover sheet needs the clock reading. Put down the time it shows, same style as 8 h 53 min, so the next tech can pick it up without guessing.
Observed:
9 h 17 min
